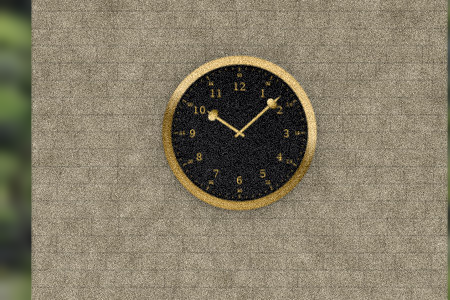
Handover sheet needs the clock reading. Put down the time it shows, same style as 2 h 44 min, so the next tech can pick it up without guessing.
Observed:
10 h 08 min
